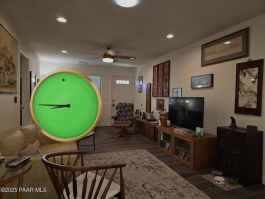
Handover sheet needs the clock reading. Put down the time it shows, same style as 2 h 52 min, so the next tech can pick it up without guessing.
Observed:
8 h 46 min
